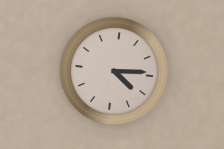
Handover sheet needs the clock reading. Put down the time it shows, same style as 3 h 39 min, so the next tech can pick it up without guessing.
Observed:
4 h 14 min
